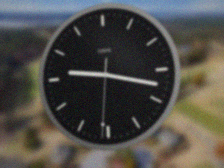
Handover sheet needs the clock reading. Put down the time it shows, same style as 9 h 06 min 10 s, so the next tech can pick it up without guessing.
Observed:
9 h 17 min 31 s
